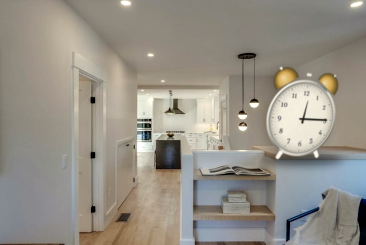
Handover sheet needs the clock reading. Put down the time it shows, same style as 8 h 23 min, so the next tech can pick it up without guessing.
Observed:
12 h 15 min
